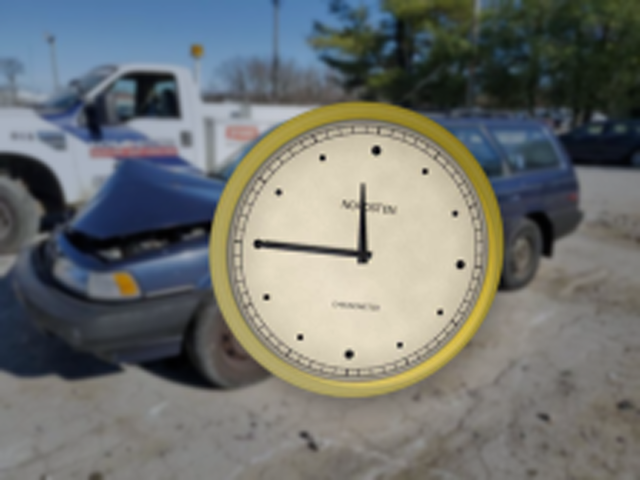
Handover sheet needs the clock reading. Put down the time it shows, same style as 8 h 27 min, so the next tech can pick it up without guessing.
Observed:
11 h 45 min
